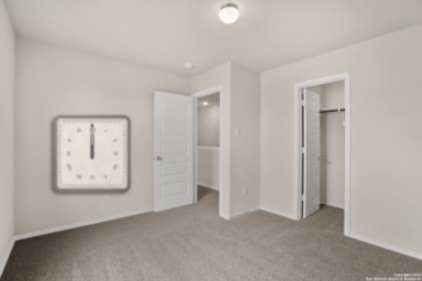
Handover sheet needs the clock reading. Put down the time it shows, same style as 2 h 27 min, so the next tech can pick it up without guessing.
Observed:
12 h 00 min
